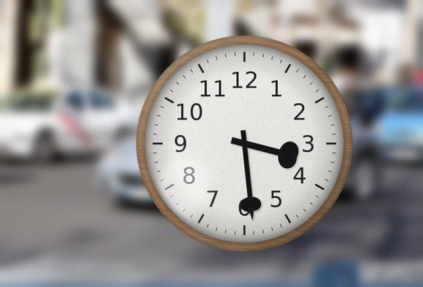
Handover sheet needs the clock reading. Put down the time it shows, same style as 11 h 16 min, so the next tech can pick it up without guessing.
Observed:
3 h 29 min
